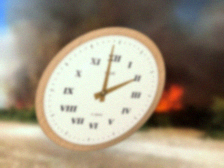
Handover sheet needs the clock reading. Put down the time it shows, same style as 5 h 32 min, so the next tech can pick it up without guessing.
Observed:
1 h 59 min
